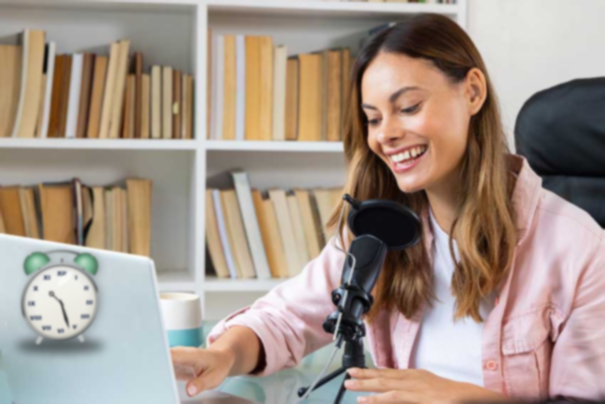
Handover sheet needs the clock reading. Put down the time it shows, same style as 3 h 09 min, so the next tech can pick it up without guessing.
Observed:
10 h 27 min
